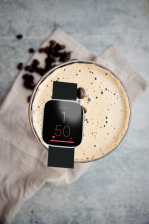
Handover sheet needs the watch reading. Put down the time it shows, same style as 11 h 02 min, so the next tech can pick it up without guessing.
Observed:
1 h 50 min
